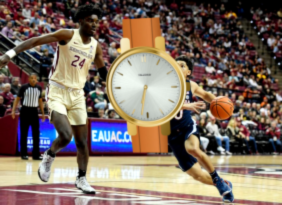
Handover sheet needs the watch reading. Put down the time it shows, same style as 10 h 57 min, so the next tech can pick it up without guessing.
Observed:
6 h 32 min
